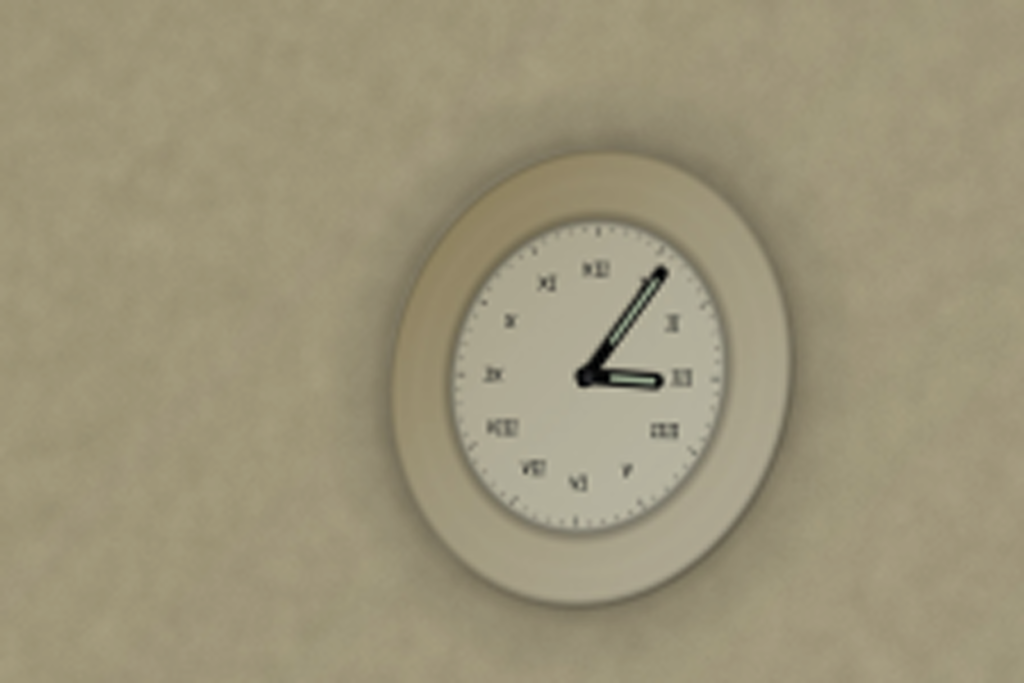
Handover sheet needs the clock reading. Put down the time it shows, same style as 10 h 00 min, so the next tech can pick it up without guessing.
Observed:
3 h 06 min
